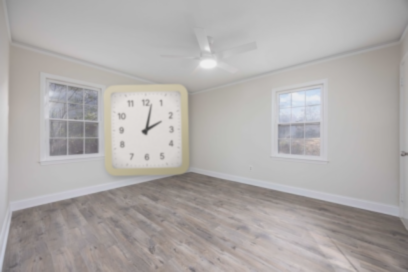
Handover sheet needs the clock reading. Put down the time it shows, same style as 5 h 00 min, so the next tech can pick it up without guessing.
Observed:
2 h 02 min
